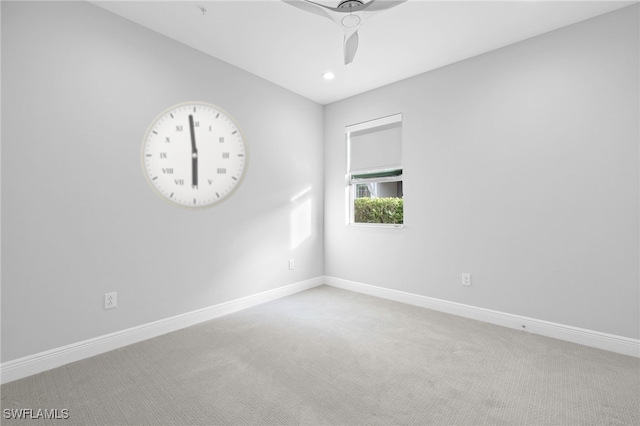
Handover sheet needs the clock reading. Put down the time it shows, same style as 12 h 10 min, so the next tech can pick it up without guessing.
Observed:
5 h 59 min
